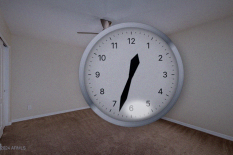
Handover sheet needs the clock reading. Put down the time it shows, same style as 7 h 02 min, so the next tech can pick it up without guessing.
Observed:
12 h 33 min
